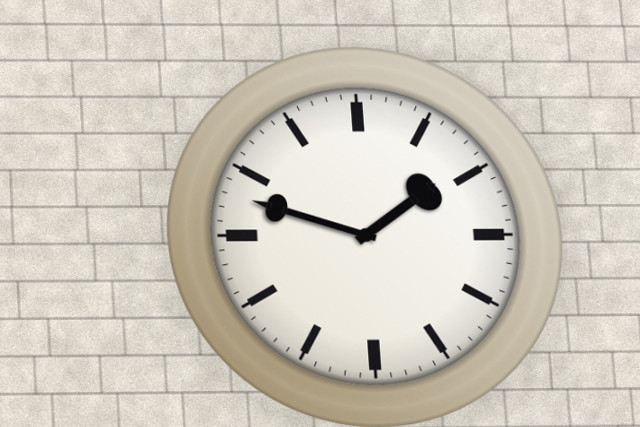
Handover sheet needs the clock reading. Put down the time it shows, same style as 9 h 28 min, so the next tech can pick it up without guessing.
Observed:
1 h 48 min
